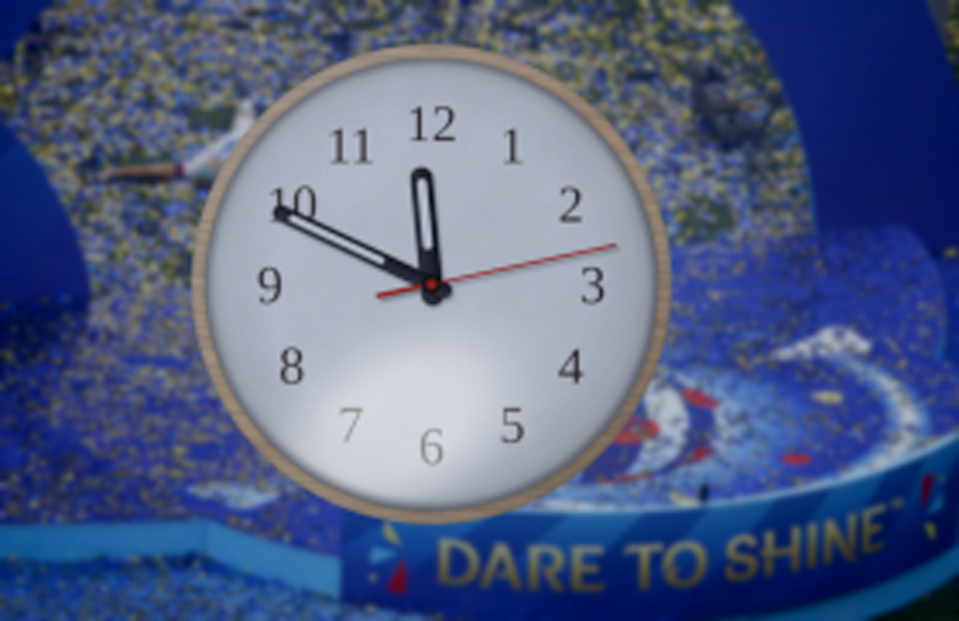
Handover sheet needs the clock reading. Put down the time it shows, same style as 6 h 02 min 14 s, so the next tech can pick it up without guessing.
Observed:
11 h 49 min 13 s
